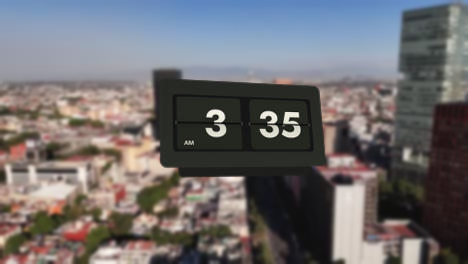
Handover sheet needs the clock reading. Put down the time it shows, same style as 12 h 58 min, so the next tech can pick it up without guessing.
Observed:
3 h 35 min
